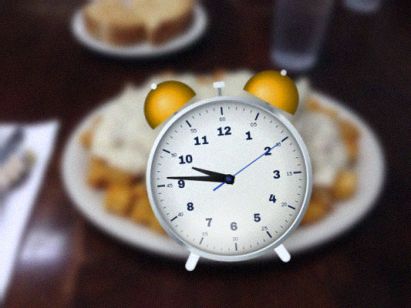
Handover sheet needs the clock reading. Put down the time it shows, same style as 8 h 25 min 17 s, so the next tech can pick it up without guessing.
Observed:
9 h 46 min 10 s
